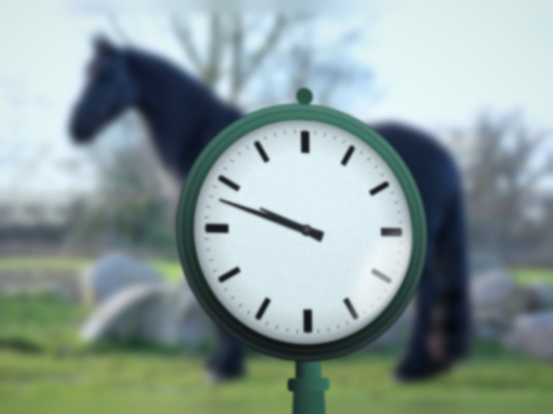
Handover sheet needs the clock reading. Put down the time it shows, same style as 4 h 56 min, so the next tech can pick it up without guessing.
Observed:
9 h 48 min
